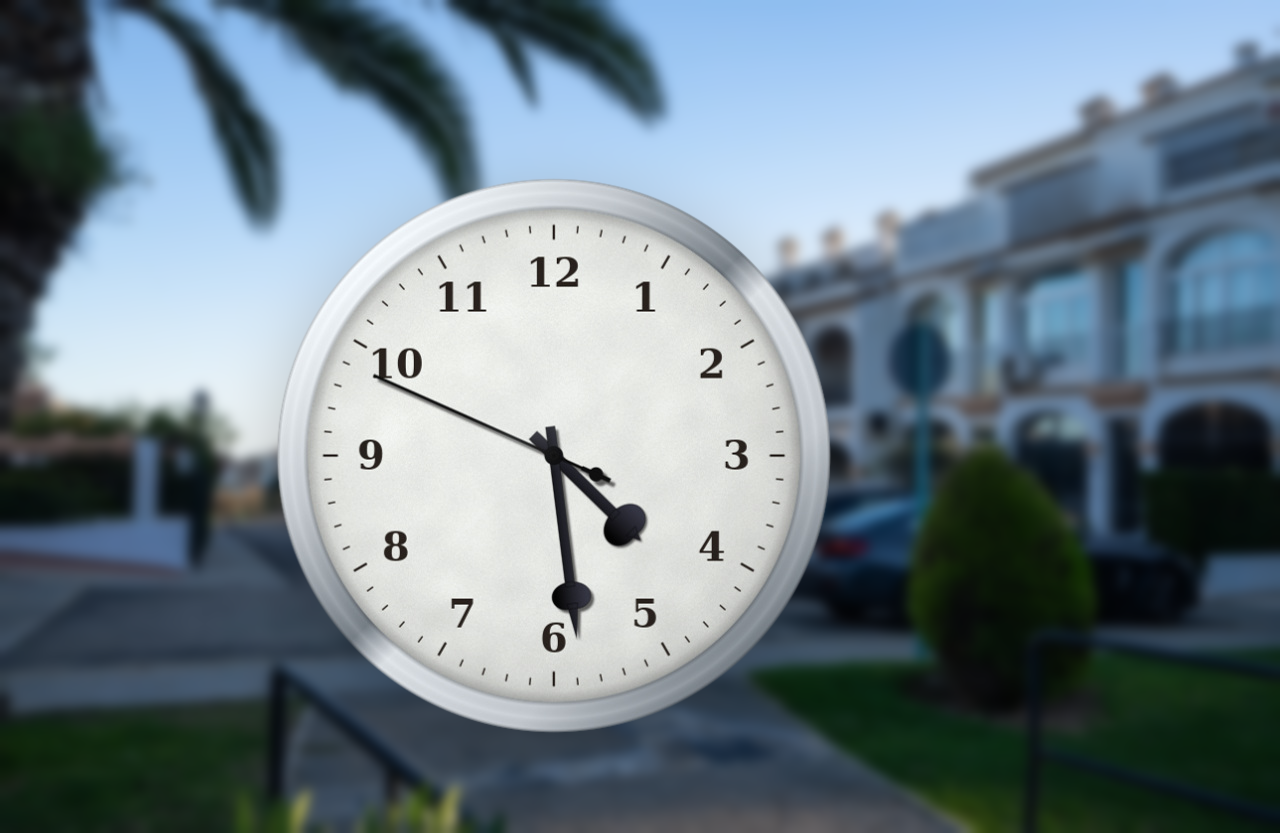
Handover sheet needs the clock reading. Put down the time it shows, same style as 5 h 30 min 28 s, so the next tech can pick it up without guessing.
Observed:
4 h 28 min 49 s
